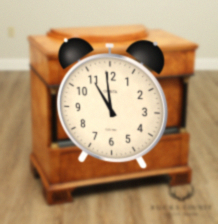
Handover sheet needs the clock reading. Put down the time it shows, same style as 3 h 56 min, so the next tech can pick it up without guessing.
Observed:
10 h 59 min
